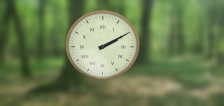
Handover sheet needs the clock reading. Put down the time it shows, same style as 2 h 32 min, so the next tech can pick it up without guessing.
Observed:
2 h 10 min
